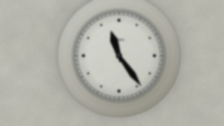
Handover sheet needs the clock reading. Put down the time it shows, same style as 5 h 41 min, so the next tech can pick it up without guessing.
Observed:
11 h 24 min
